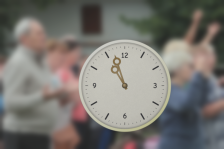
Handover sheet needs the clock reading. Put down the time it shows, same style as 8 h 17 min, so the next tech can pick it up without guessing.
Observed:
10 h 57 min
